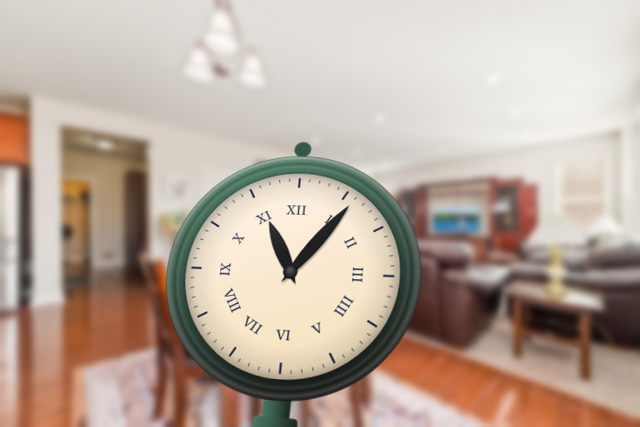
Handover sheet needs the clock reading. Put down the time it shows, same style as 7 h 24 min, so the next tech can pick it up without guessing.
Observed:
11 h 06 min
